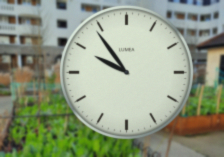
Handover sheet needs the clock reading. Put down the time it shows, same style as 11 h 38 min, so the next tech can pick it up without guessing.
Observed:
9 h 54 min
